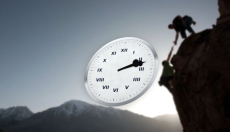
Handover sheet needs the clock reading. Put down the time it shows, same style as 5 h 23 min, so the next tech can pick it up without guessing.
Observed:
2 h 12 min
